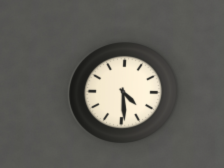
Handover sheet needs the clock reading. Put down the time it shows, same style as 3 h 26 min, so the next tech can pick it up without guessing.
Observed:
4 h 29 min
